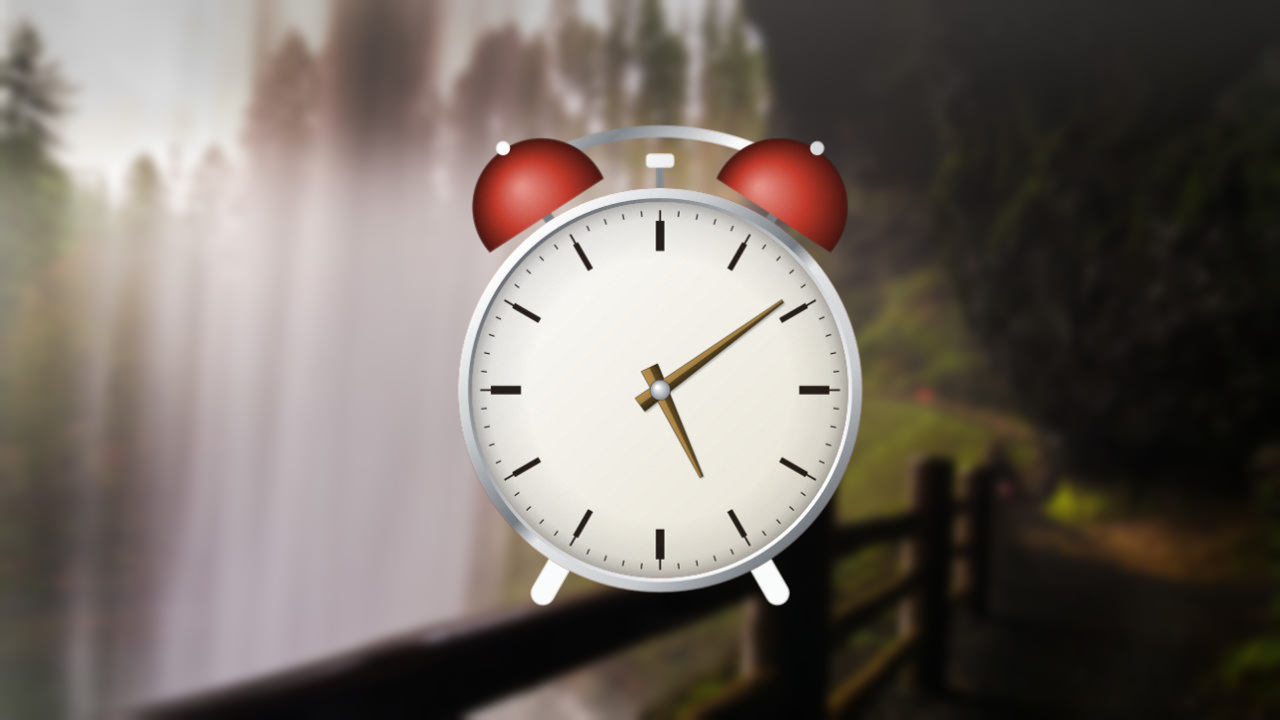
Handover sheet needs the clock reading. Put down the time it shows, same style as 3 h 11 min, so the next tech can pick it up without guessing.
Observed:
5 h 09 min
